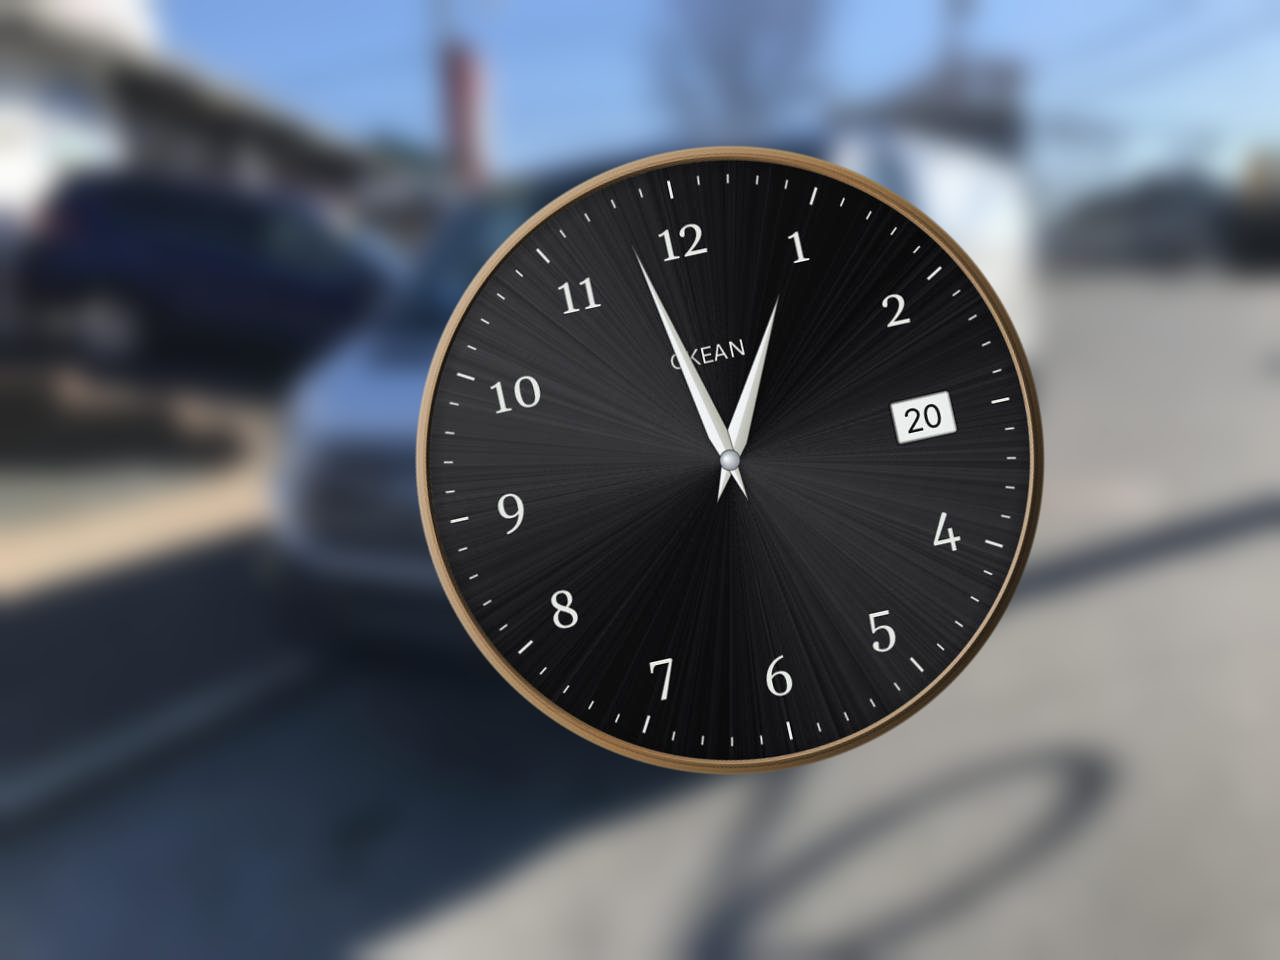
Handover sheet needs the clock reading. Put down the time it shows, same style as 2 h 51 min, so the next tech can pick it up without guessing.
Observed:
12 h 58 min
